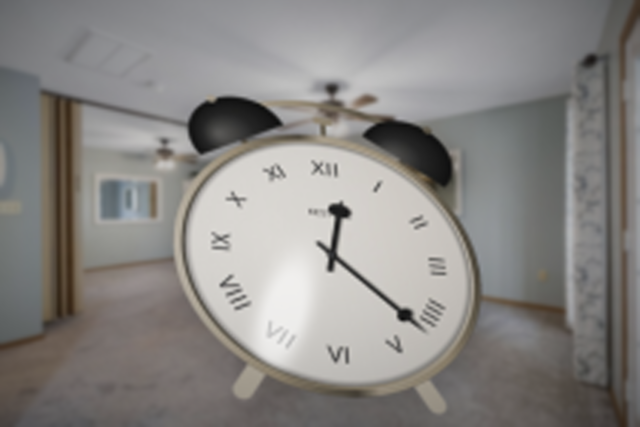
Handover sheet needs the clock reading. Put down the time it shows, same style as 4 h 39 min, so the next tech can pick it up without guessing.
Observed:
12 h 22 min
